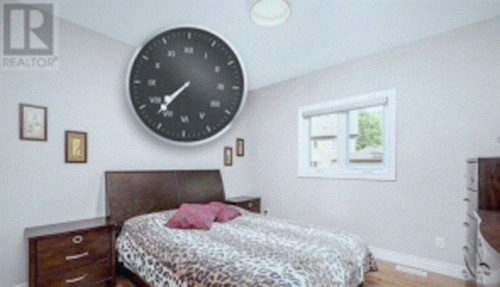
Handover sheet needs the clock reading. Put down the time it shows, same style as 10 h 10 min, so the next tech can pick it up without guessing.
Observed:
7 h 37 min
